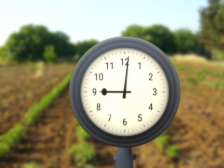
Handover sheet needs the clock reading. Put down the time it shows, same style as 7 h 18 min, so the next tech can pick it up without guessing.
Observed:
9 h 01 min
